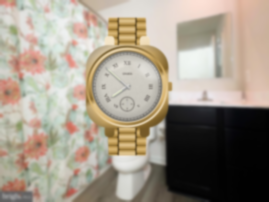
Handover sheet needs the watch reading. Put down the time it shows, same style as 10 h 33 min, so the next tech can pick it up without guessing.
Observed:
7 h 52 min
